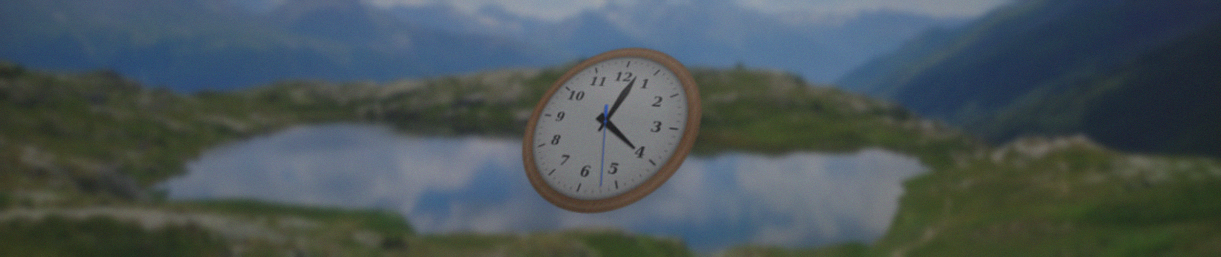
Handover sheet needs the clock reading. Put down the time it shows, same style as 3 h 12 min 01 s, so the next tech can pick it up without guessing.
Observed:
4 h 02 min 27 s
